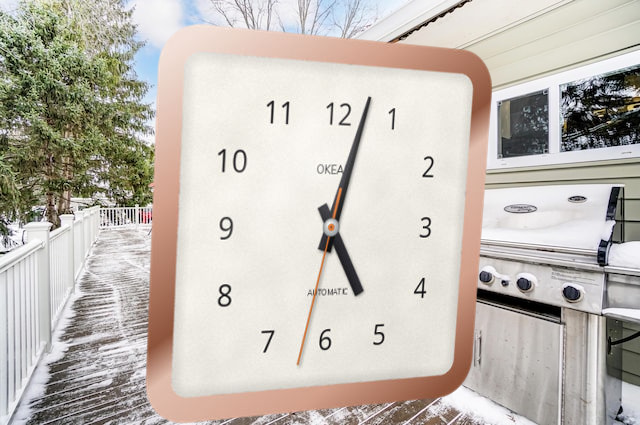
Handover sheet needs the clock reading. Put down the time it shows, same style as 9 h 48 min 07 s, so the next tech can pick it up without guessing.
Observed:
5 h 02 min 32 s
